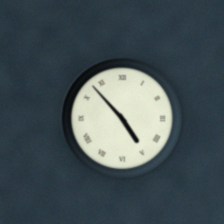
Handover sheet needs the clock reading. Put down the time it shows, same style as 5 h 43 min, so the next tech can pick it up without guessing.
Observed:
4 h 53 min
